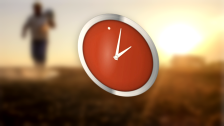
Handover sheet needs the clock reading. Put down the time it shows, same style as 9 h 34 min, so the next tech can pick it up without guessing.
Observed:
2 h 04 min
